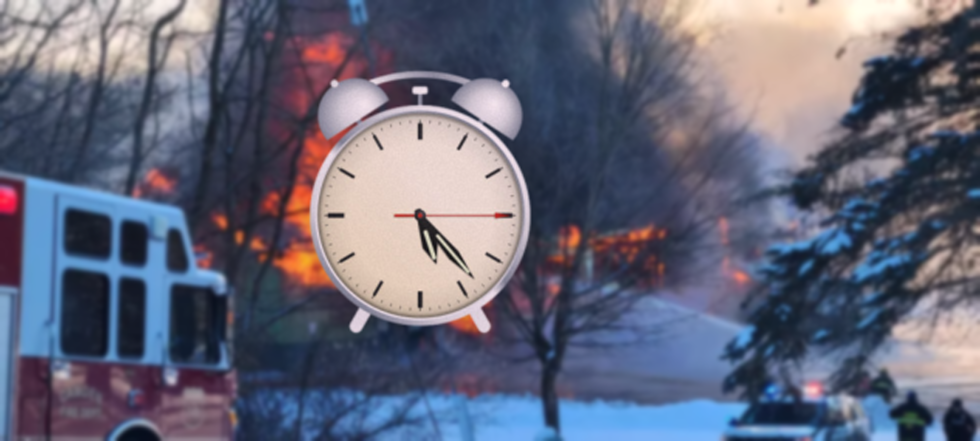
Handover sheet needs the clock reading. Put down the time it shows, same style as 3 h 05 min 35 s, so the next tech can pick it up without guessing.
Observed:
5 h 23 min 15 s
